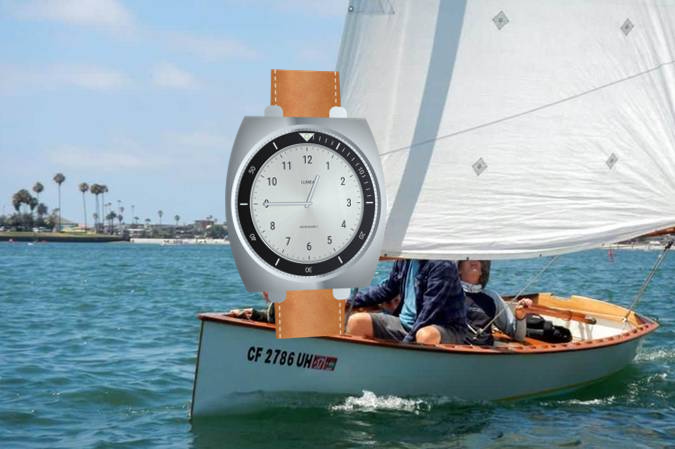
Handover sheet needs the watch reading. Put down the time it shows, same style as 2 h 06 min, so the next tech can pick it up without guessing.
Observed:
12 h 45 min
